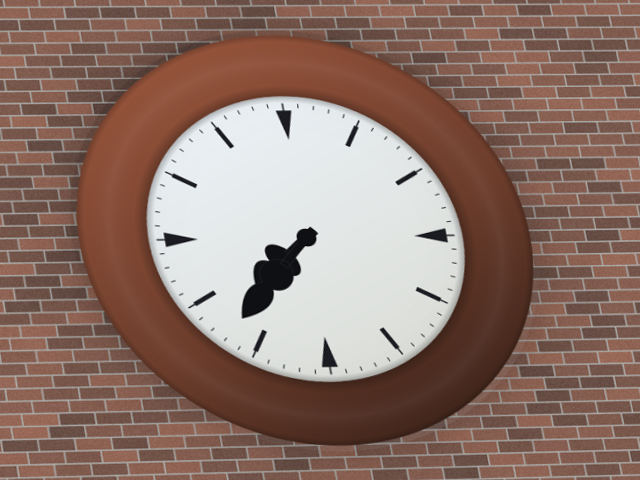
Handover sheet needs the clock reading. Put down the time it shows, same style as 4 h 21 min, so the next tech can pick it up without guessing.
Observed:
7 h 37 min
